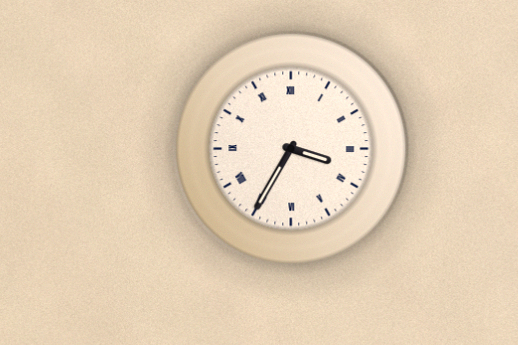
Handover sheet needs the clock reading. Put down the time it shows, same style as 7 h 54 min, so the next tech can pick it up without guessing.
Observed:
3 h 35 min
